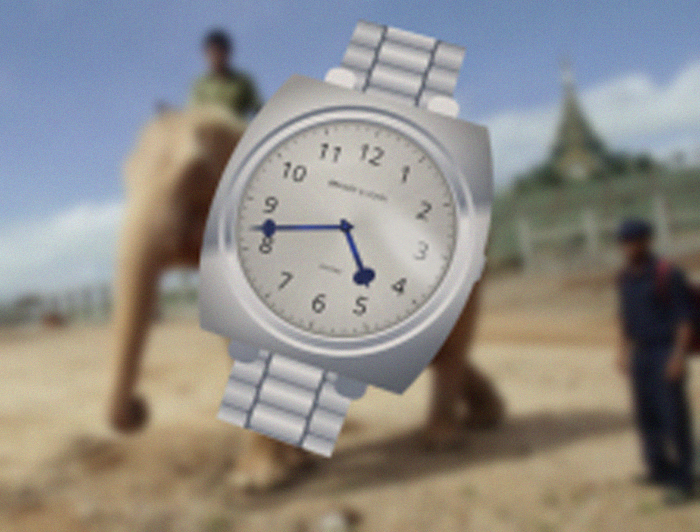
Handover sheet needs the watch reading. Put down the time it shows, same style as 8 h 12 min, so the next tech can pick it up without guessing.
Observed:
4 h 42 min
